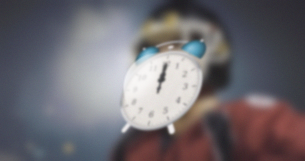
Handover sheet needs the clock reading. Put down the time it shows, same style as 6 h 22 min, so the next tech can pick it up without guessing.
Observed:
12 h 00 min
